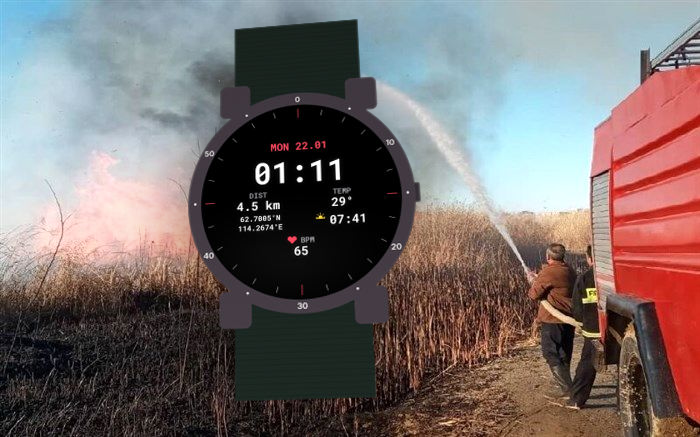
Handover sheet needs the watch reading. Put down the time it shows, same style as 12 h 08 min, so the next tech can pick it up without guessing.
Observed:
1 h 11 min
